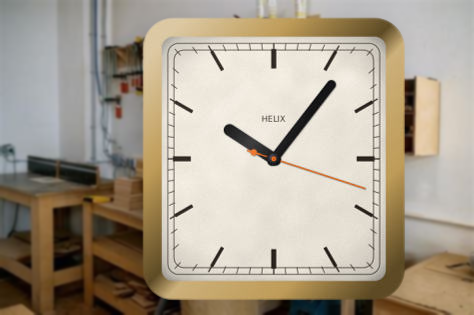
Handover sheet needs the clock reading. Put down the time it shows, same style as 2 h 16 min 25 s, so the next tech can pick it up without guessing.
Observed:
10 h 06 min 18 s
